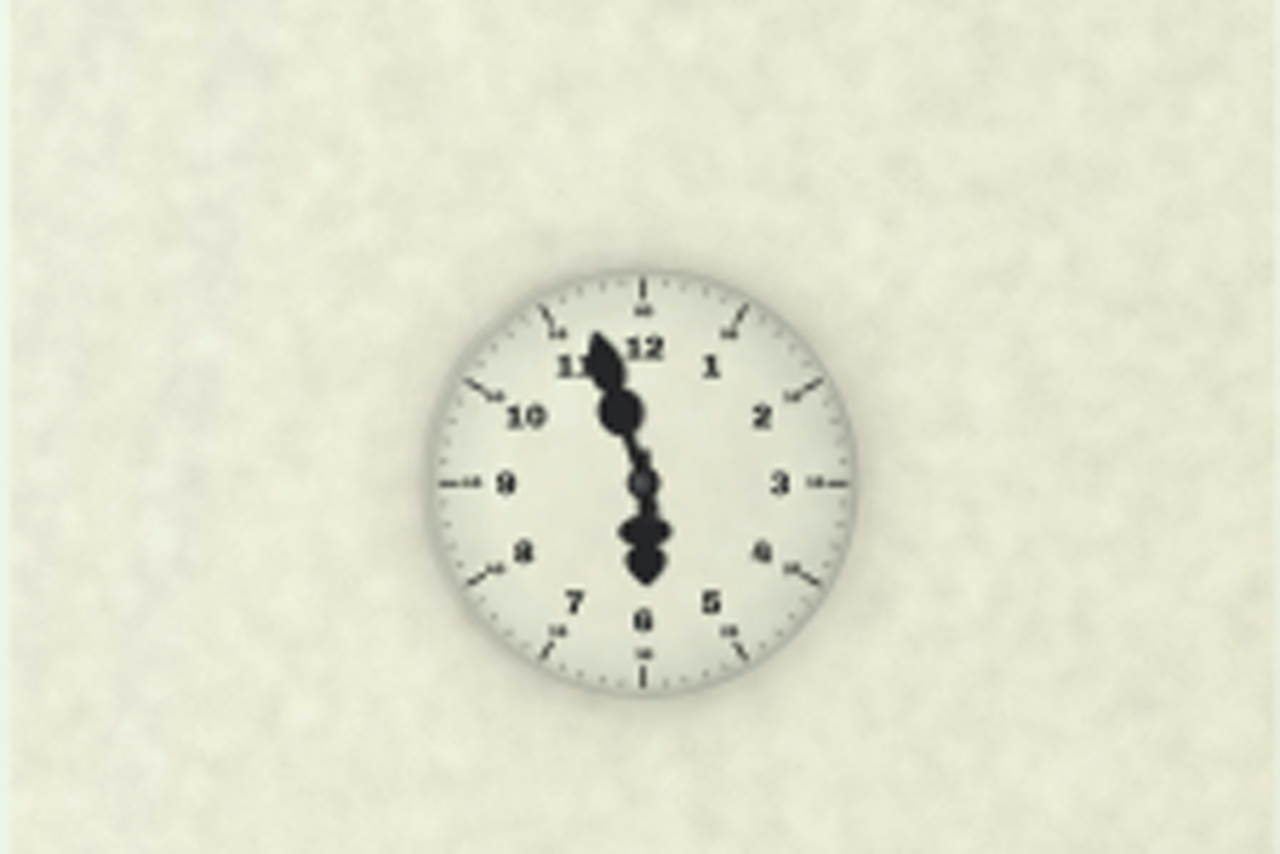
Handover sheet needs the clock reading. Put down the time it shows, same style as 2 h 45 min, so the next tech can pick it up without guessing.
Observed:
5 h 57 min
